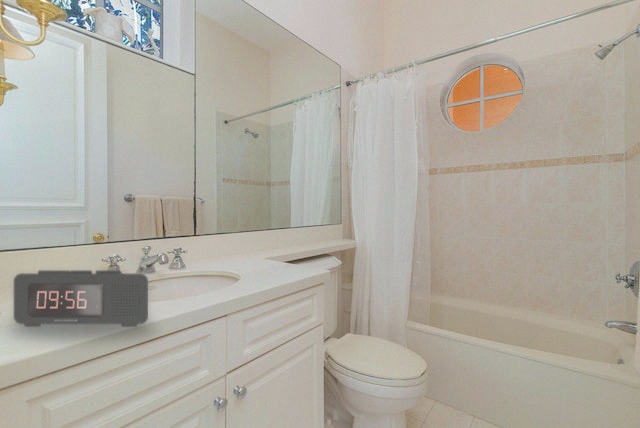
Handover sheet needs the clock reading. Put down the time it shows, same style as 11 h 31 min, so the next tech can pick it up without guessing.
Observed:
9 h 56 min
